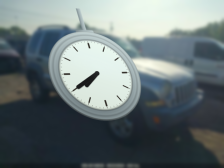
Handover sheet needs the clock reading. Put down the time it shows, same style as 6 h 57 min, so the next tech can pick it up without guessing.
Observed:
7 h 40 min
